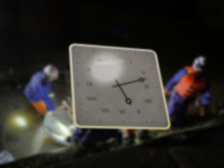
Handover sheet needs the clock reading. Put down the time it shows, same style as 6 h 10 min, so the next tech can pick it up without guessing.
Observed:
5 h 12 min
